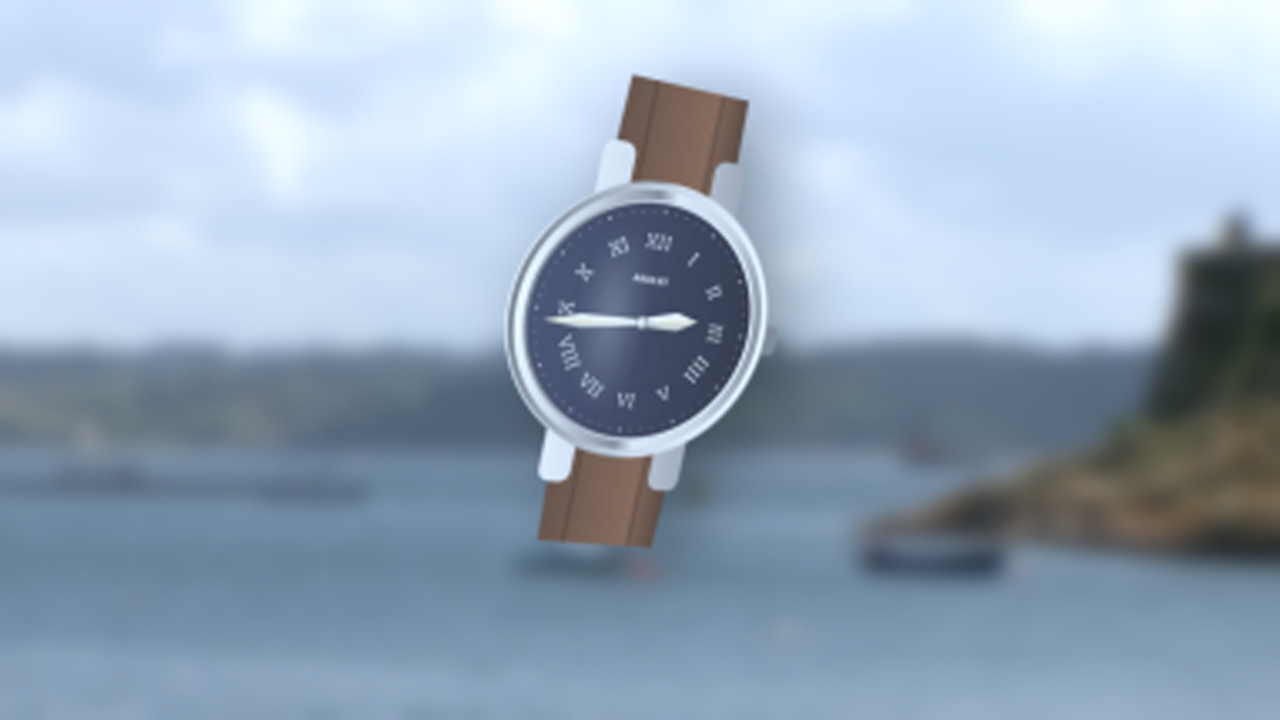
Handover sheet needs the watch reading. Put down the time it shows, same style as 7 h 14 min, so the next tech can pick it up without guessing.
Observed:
2 h 44 min
